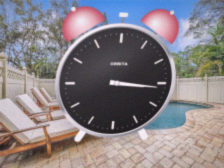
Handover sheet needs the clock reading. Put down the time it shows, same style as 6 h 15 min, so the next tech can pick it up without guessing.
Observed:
3 h 16 min
